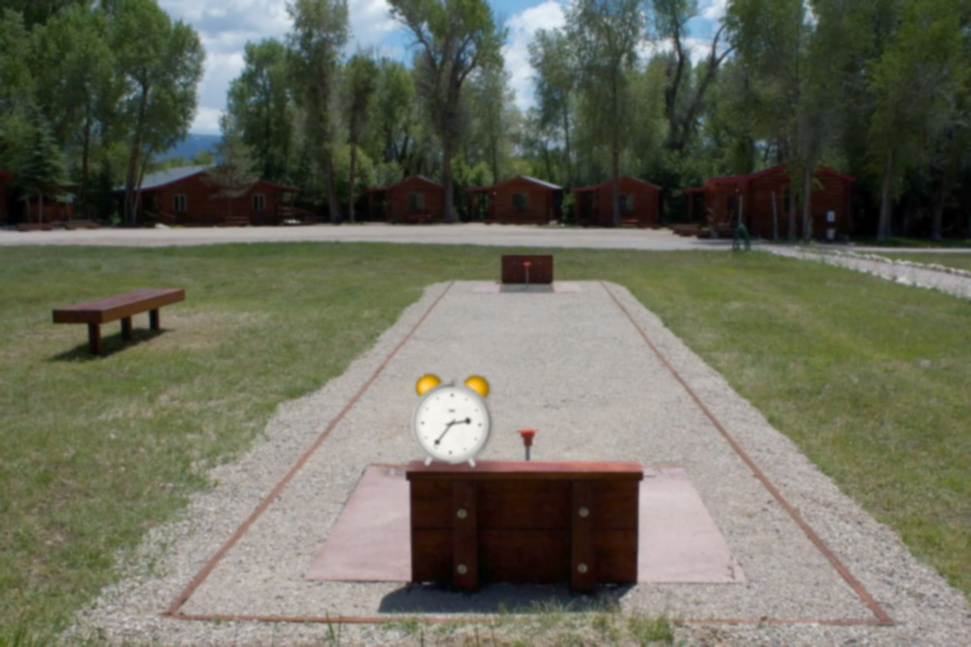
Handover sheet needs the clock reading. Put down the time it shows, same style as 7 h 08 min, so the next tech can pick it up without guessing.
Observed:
2 h 36 min
